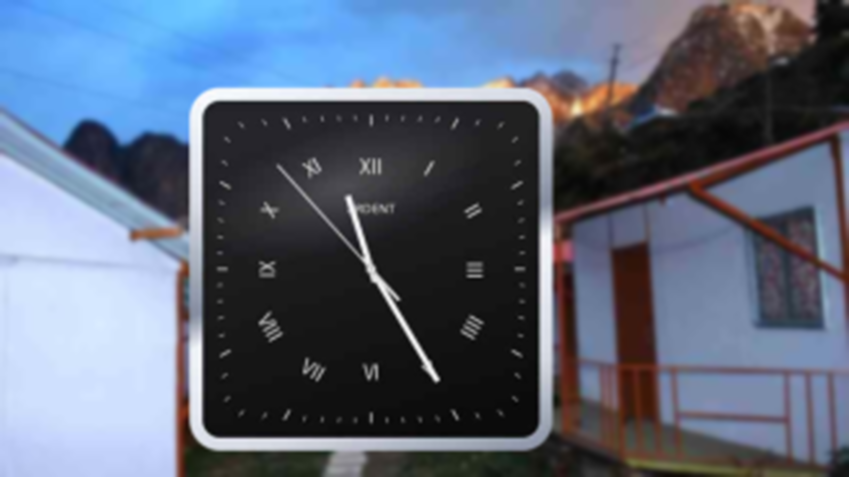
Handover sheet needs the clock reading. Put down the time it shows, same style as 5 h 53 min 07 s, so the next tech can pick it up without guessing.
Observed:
11 h 24 min 53 s
